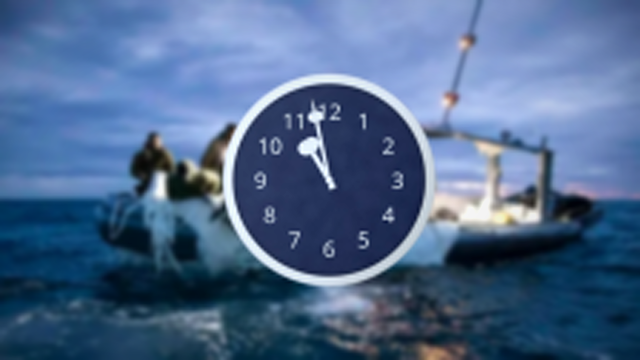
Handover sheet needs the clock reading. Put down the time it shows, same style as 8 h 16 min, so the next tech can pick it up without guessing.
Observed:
10 h 58 min
